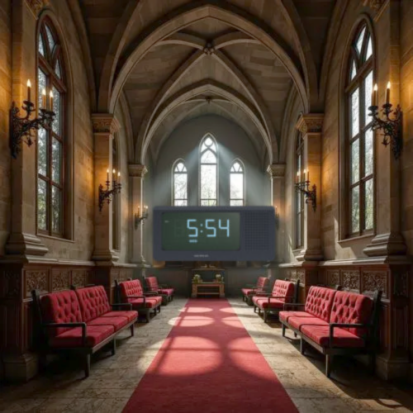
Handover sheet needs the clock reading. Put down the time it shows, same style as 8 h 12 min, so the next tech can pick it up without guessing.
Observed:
5 h 54 min
